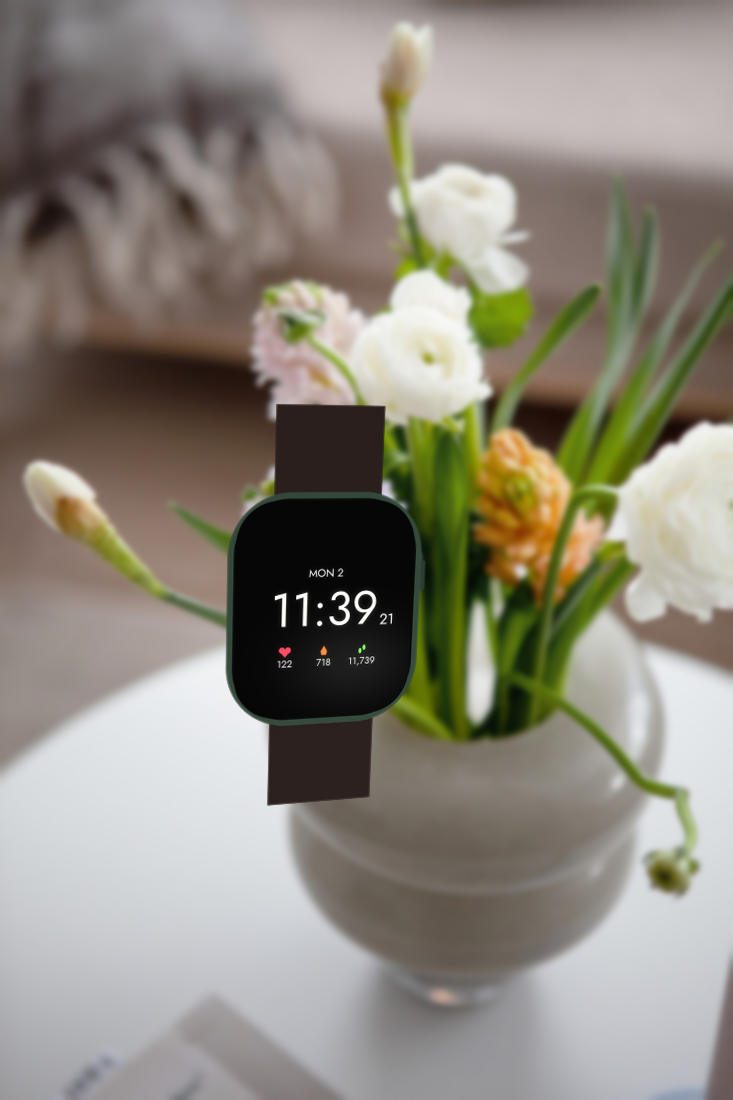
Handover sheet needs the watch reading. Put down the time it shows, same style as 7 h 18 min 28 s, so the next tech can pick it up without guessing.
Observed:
11 h 39 min 21 s
